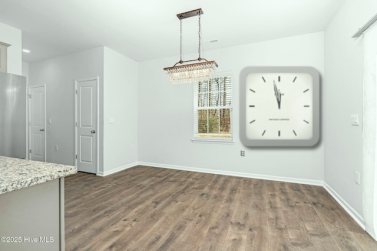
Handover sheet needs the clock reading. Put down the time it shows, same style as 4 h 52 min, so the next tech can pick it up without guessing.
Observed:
11 h 58 min
